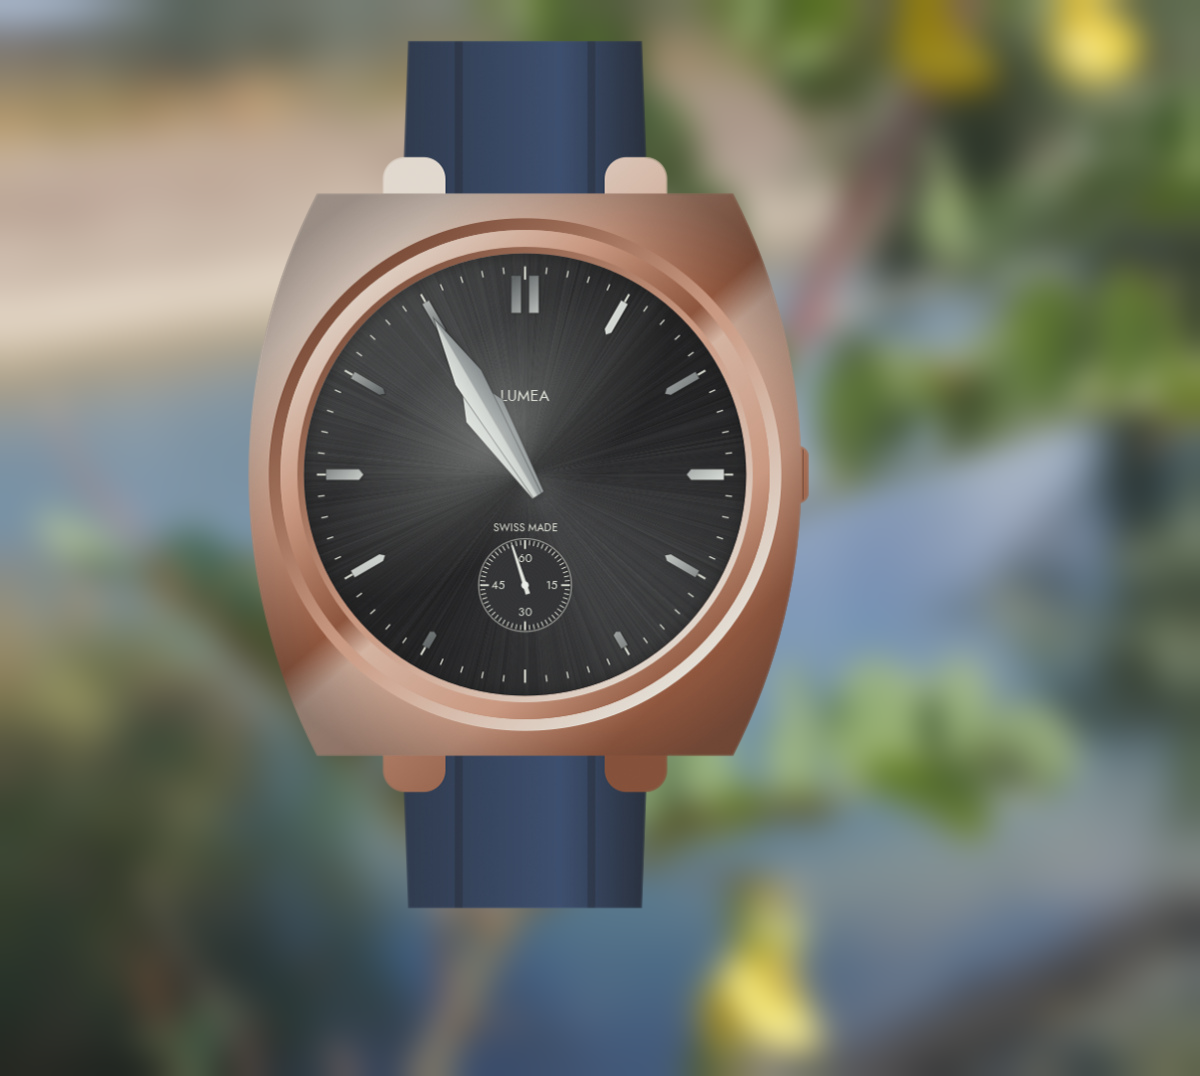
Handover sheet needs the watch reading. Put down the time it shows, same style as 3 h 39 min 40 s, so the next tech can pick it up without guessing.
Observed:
10 h 54 min 57 s
